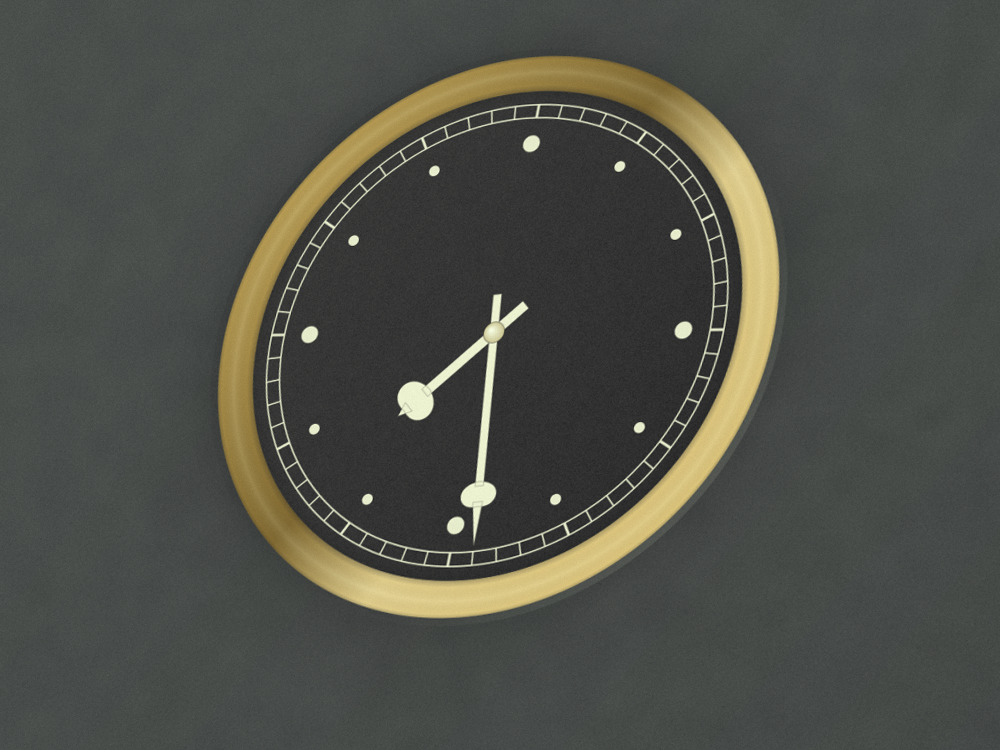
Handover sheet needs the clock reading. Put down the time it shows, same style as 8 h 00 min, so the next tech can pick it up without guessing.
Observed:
7 h 29 min
